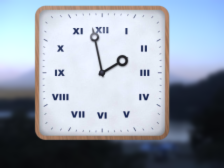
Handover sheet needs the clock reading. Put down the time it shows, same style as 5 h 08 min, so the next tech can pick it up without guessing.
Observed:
1 h 58 min
